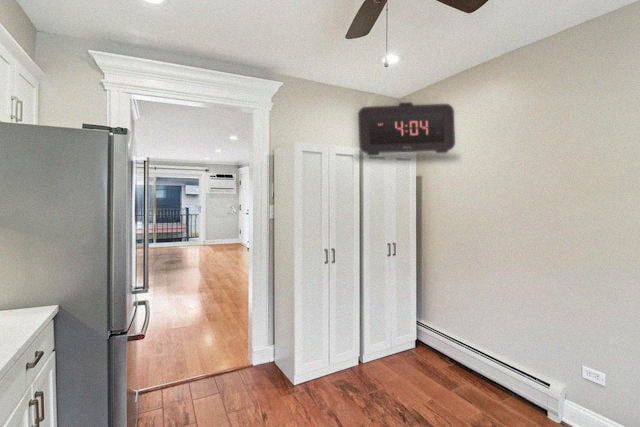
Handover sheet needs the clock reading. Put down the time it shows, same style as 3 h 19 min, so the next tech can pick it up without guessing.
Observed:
4 h 04 min
